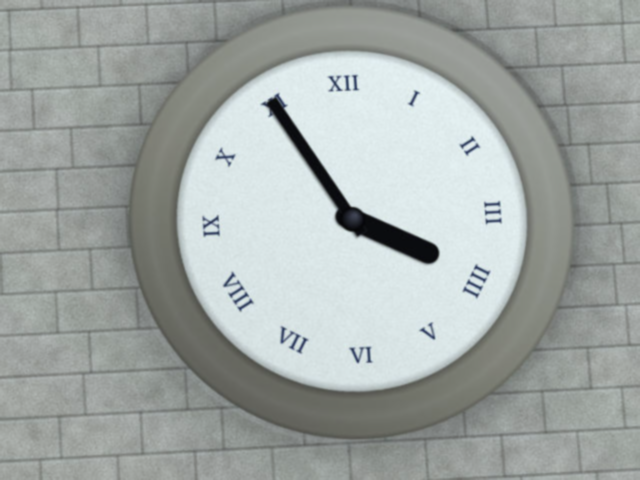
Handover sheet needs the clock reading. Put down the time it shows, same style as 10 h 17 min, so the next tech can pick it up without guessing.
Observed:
3 h 55 min
